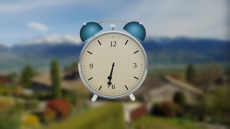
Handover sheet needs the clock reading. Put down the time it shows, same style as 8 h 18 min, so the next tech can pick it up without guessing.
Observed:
6 h 32 min
